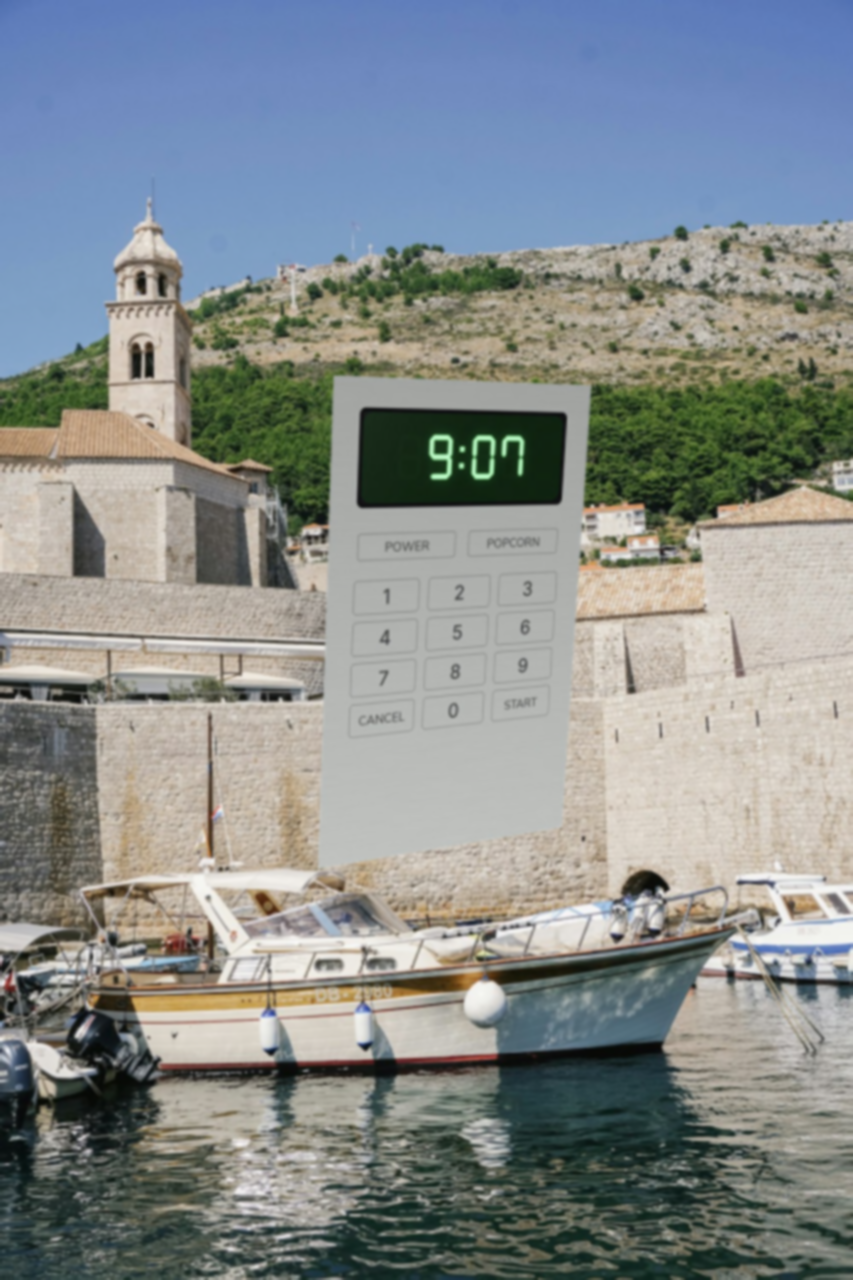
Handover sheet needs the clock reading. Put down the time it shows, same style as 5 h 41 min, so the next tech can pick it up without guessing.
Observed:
9 h 07 min
